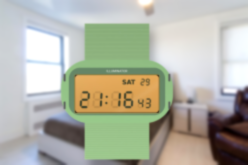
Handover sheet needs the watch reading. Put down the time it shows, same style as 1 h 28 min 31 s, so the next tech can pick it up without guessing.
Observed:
21 h 16 min 43 s
